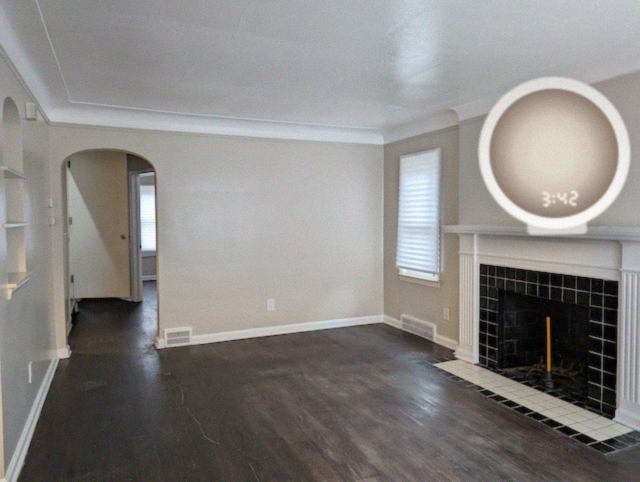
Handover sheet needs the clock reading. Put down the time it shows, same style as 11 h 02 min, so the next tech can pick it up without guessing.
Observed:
3 h 42 min
